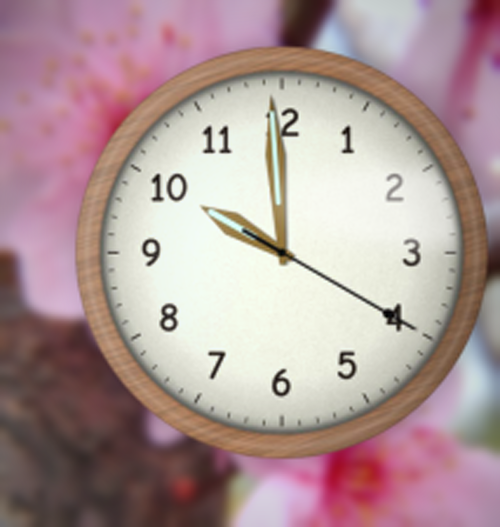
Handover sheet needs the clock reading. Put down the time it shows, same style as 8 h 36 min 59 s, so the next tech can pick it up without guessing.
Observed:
9 h 59 min 20 s
